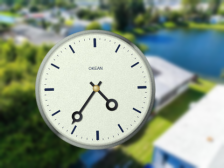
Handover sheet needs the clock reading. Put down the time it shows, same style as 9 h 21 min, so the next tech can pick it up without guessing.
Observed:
4 h 36 min
